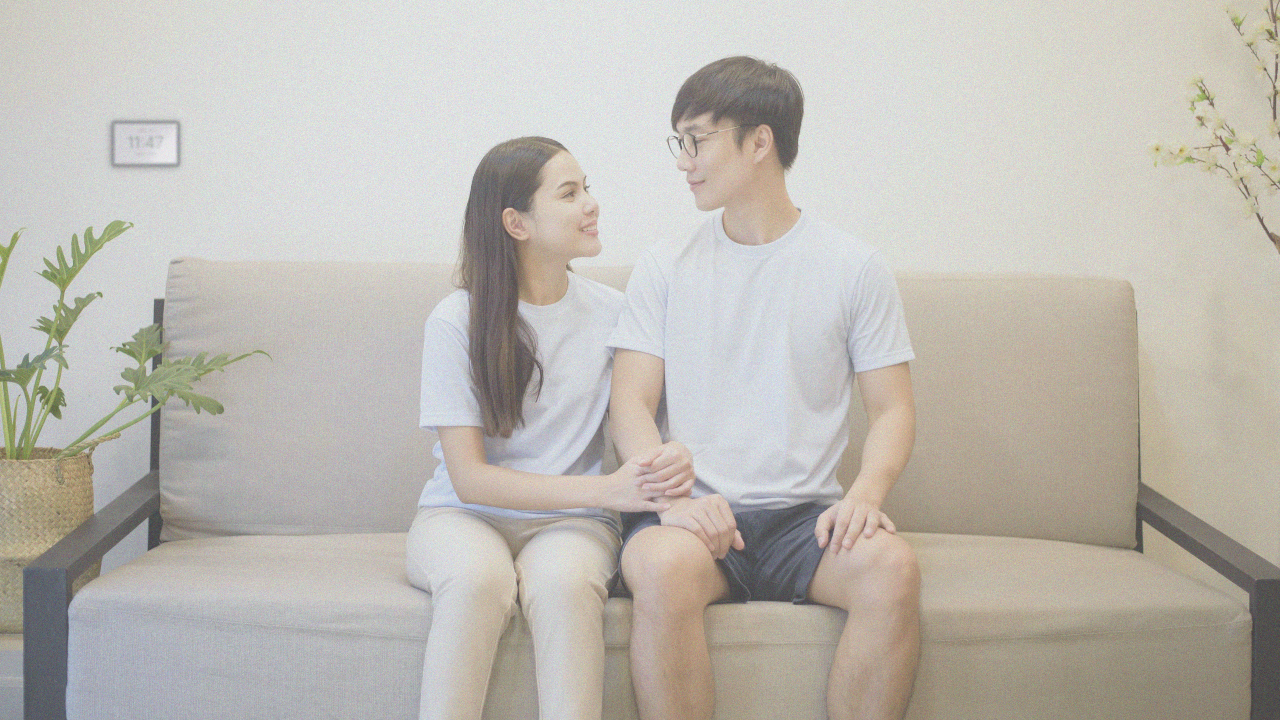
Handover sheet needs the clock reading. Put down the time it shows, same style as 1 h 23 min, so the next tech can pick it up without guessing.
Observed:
11 h 47 min
